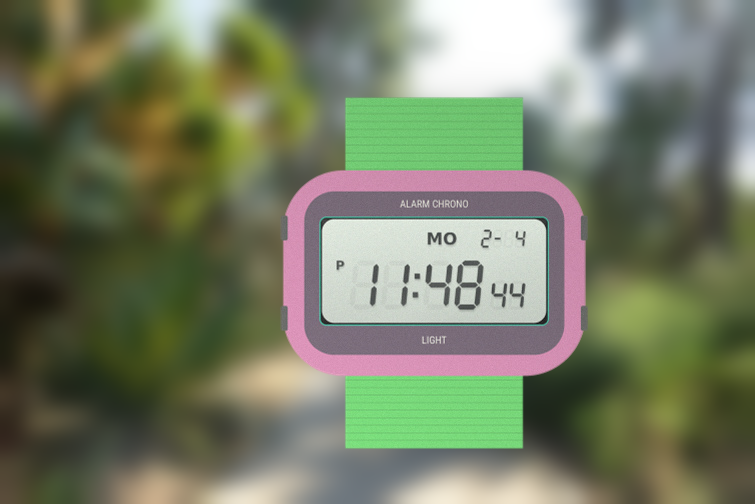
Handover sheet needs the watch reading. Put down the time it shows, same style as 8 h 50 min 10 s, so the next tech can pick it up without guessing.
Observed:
11 h 48 min 44 s
